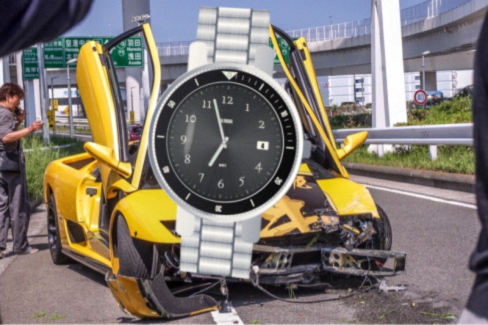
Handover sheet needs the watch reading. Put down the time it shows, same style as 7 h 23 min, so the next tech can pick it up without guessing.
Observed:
6 h 57 min
